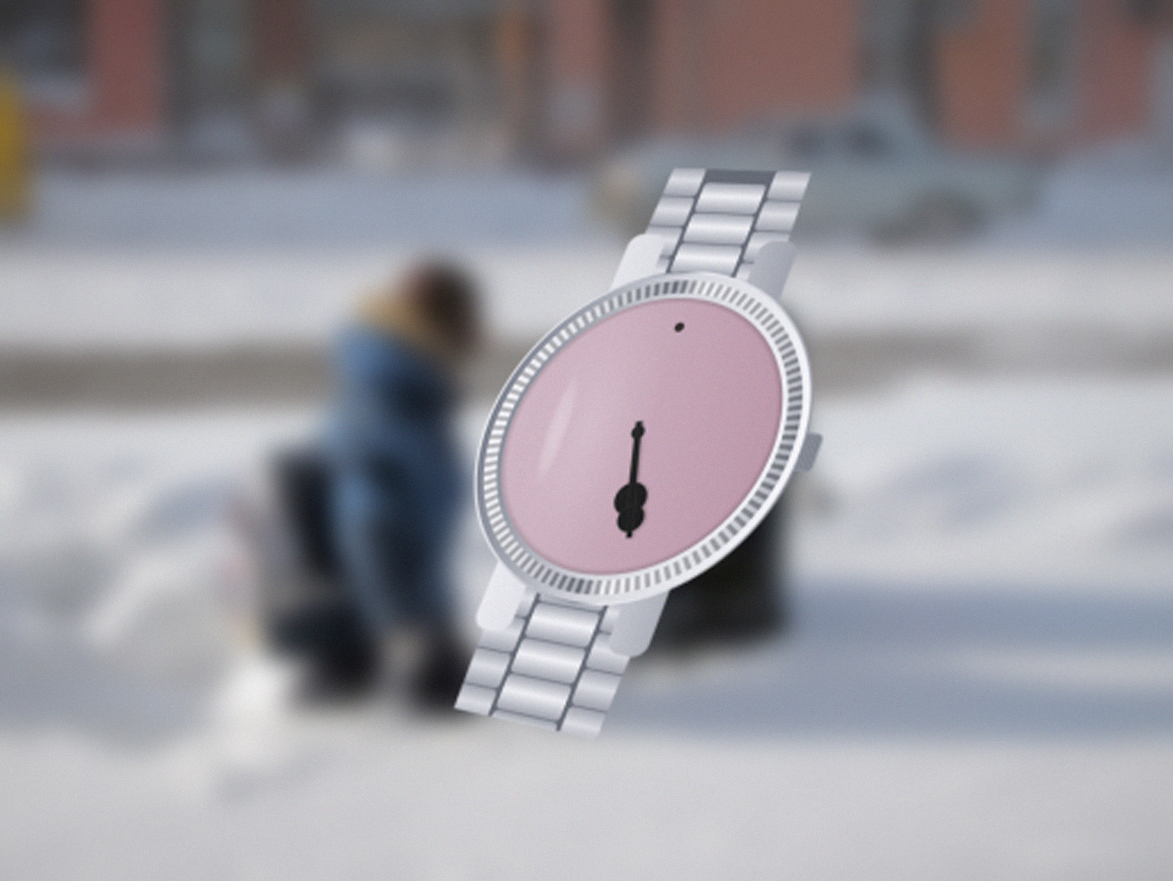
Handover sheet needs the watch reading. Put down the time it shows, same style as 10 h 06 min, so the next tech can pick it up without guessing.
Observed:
5 h 27 min
